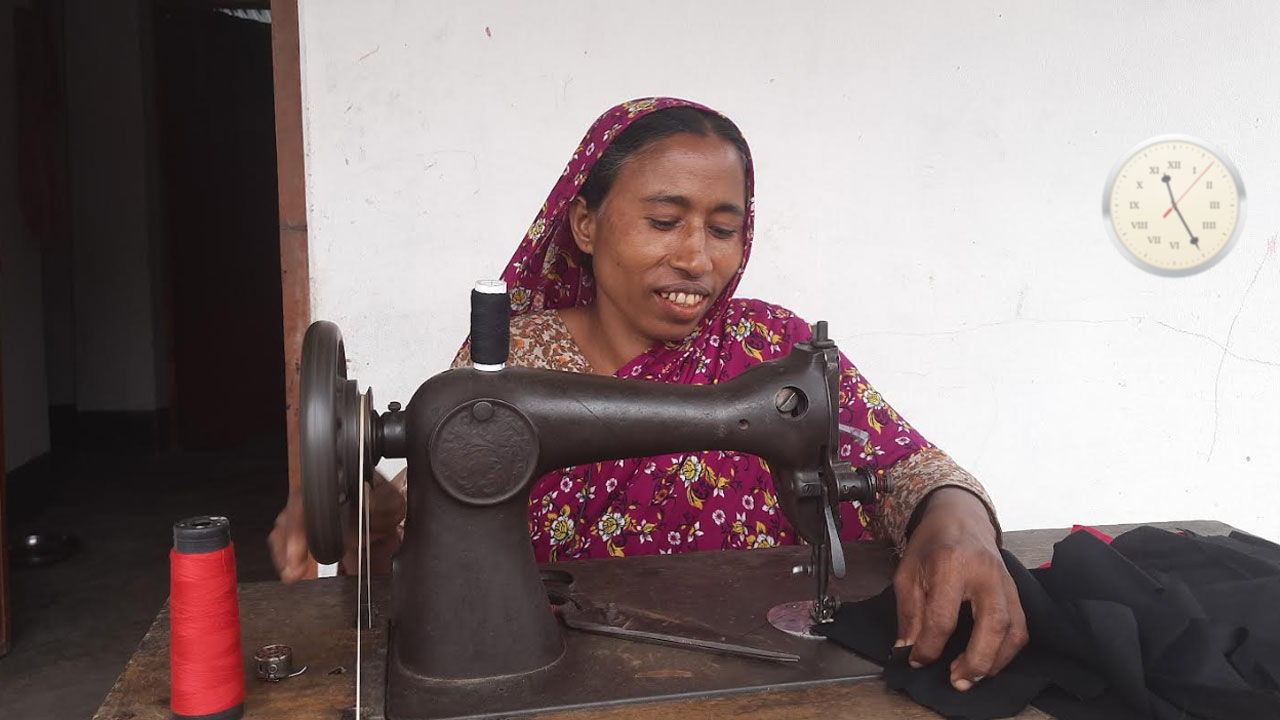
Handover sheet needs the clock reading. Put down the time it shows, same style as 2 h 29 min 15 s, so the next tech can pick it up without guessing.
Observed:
11 h 25 min 07 s
